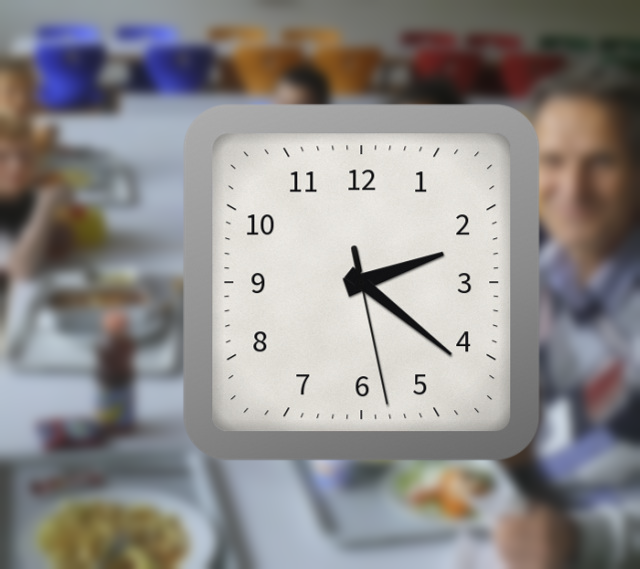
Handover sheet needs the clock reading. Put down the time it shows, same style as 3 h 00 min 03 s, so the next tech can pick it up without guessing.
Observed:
2 h 21 min 28 s
